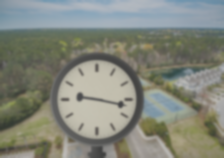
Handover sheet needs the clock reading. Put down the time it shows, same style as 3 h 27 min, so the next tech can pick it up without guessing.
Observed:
9 h 17 min
